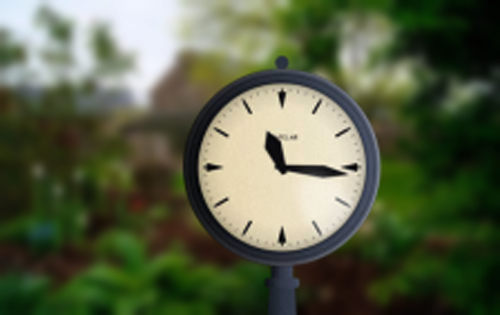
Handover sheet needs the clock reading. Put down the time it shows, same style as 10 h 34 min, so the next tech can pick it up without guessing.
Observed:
11 h 16 min
